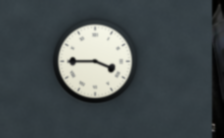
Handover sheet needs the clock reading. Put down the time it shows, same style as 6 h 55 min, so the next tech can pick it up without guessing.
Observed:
3 h 45 min
